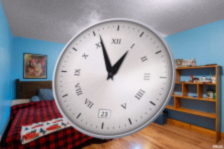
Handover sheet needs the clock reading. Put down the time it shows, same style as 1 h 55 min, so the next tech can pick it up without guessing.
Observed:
12 h 56 min
